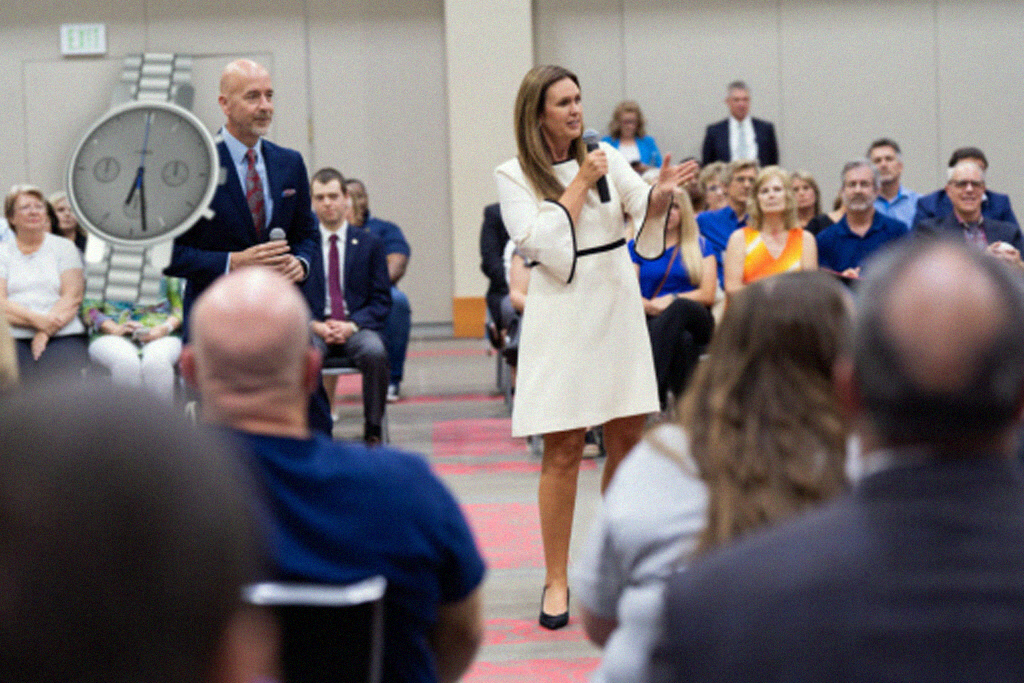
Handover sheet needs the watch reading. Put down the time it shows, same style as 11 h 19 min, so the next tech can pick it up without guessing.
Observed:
6 h 28 min
